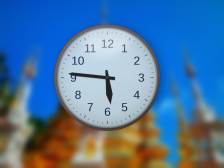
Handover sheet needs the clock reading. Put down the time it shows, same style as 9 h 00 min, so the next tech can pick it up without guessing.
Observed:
5 h 46 min
